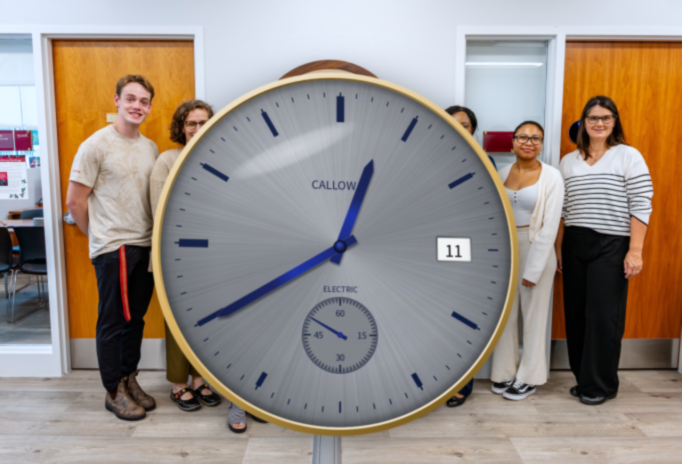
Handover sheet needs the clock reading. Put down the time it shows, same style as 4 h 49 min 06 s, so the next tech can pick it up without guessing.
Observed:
12 h 39 min 50 s
